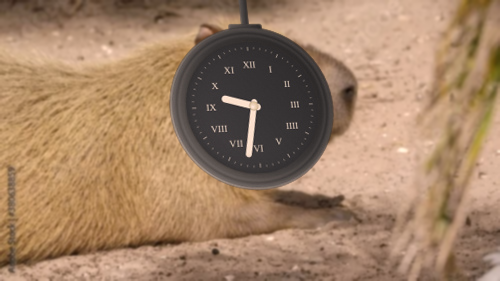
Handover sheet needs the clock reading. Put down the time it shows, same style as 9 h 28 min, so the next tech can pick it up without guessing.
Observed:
9 h 32 min
